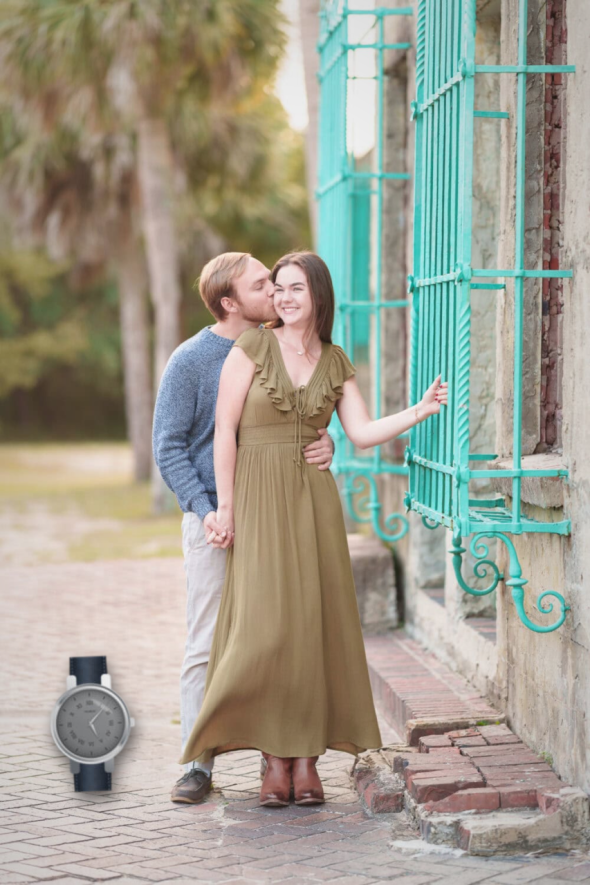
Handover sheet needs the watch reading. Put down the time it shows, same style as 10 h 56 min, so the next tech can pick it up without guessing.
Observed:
5 h 07 min
